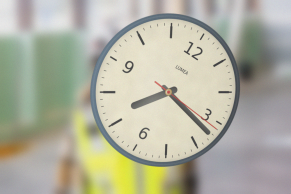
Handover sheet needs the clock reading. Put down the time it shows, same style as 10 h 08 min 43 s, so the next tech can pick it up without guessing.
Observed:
7 h 17 min 16 s
